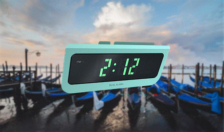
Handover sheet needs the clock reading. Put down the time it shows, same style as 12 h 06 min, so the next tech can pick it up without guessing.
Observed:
2 h 12 min
